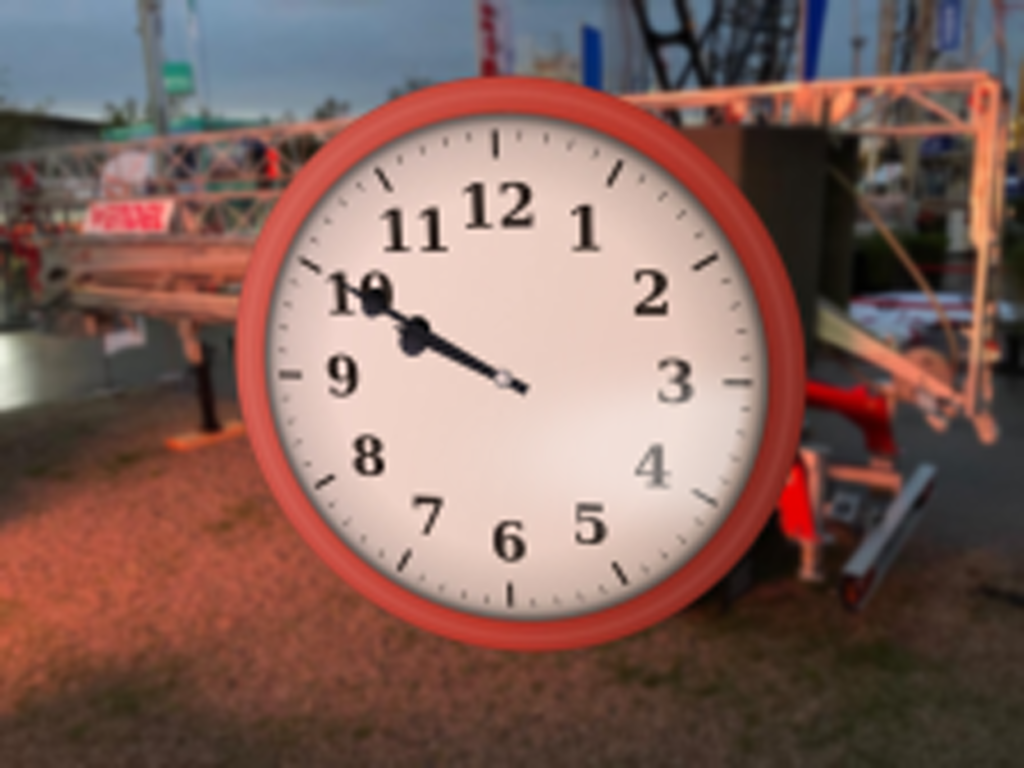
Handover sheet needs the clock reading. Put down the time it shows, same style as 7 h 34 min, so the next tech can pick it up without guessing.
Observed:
9 h 50 min
